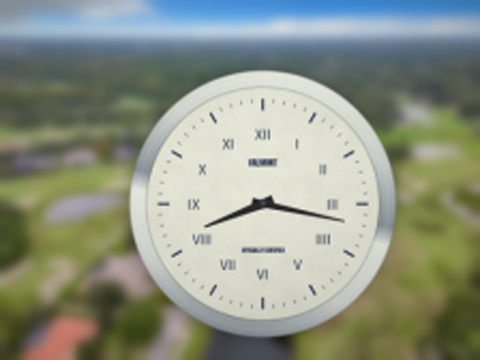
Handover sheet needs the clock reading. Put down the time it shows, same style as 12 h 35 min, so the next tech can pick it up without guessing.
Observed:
8 h 17 min
